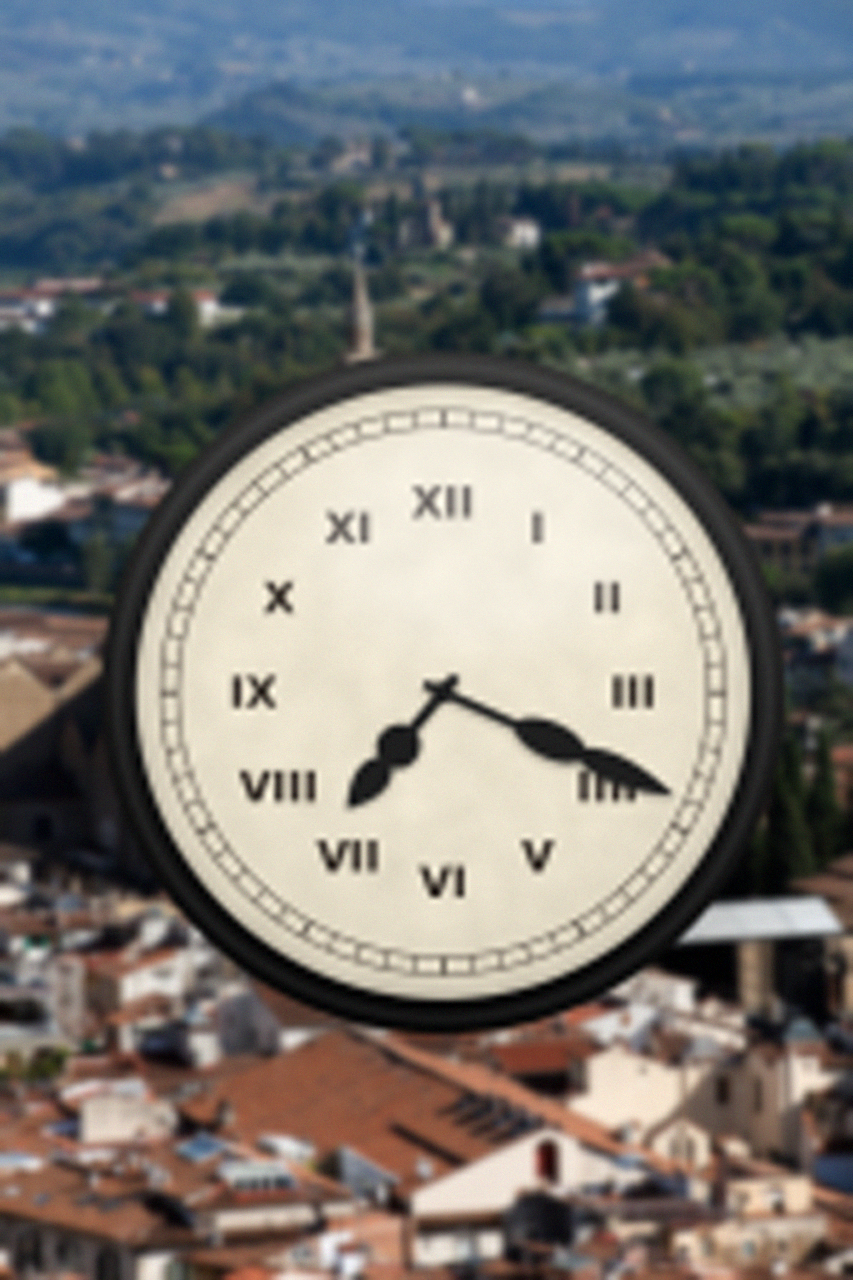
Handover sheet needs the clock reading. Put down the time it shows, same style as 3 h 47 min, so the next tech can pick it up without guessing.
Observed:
7 h 19 min
